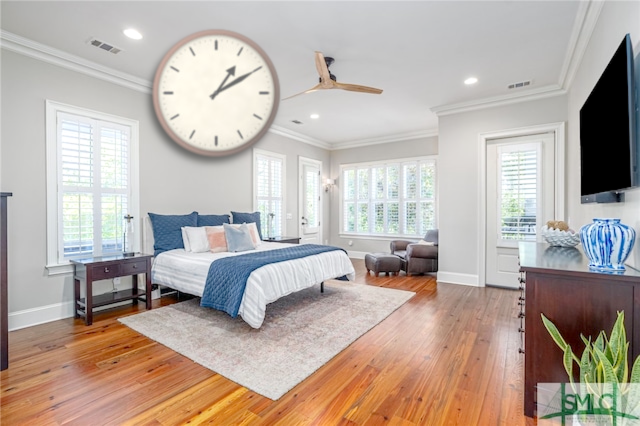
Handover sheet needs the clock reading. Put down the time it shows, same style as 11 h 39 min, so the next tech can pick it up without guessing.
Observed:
1 h 10 min
